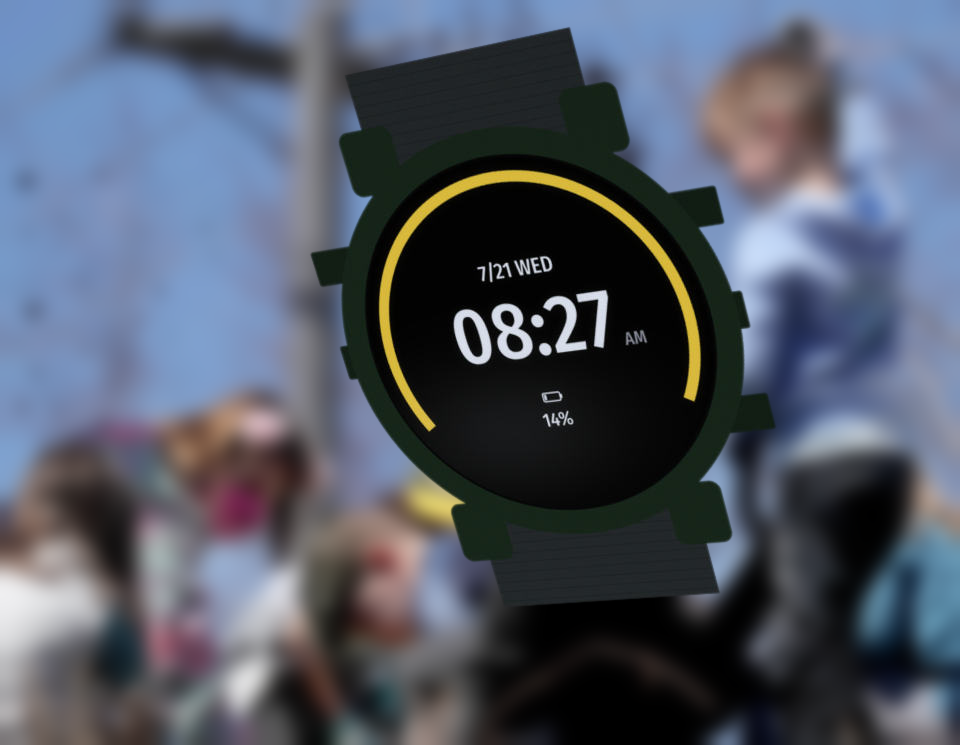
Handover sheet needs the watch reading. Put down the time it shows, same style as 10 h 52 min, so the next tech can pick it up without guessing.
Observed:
8 h 27 min
